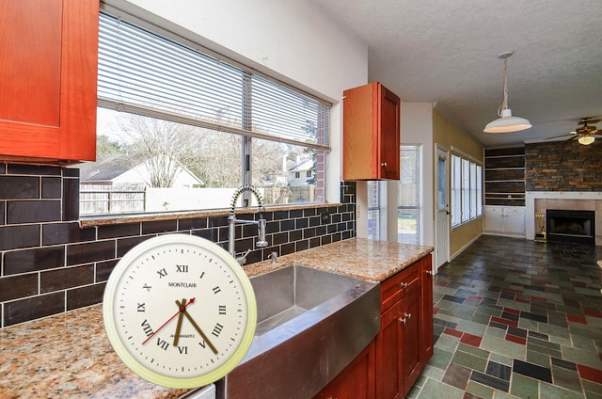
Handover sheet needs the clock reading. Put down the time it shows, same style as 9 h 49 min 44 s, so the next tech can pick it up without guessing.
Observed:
6 h 23 min 38 s
